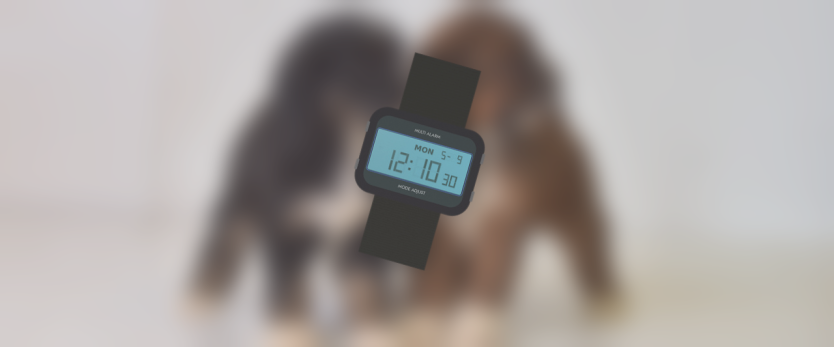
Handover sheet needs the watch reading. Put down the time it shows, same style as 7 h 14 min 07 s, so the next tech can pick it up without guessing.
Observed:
12 h 10 min 30 s
